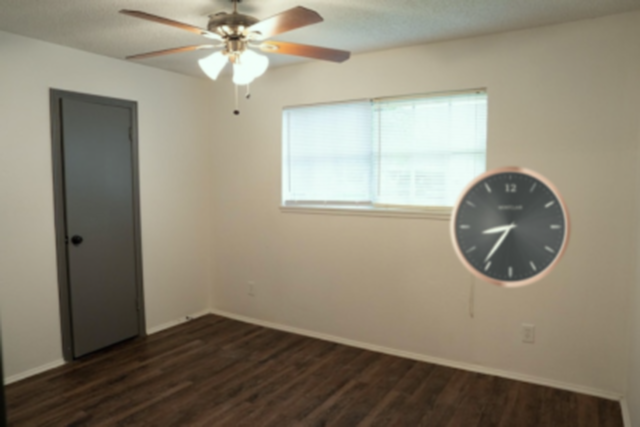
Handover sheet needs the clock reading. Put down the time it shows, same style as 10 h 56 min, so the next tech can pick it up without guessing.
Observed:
8 h 36 min
